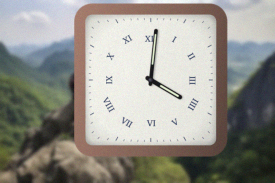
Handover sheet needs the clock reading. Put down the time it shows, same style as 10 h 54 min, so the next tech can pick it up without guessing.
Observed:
4 h 01 min
